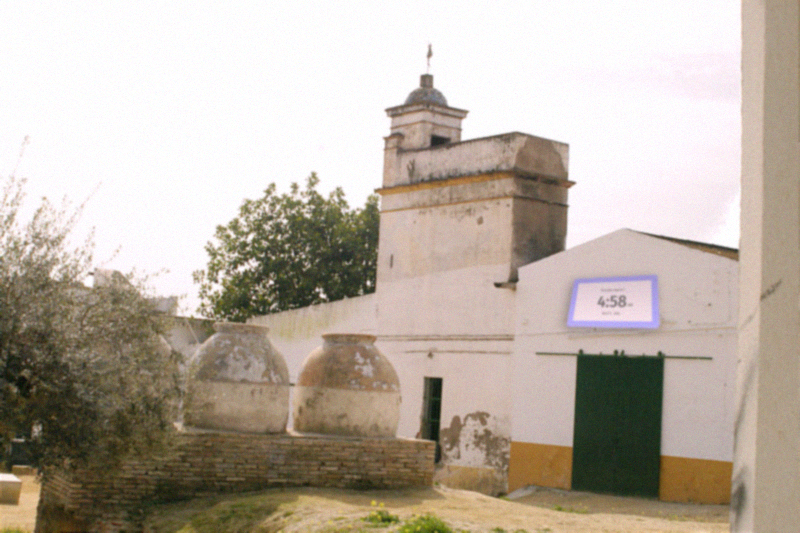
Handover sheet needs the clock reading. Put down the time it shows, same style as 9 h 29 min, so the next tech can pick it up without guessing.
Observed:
4 h 58 min
